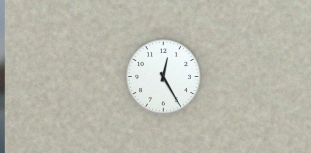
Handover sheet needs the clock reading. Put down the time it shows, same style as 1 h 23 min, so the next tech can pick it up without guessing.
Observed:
12 h 25 min
